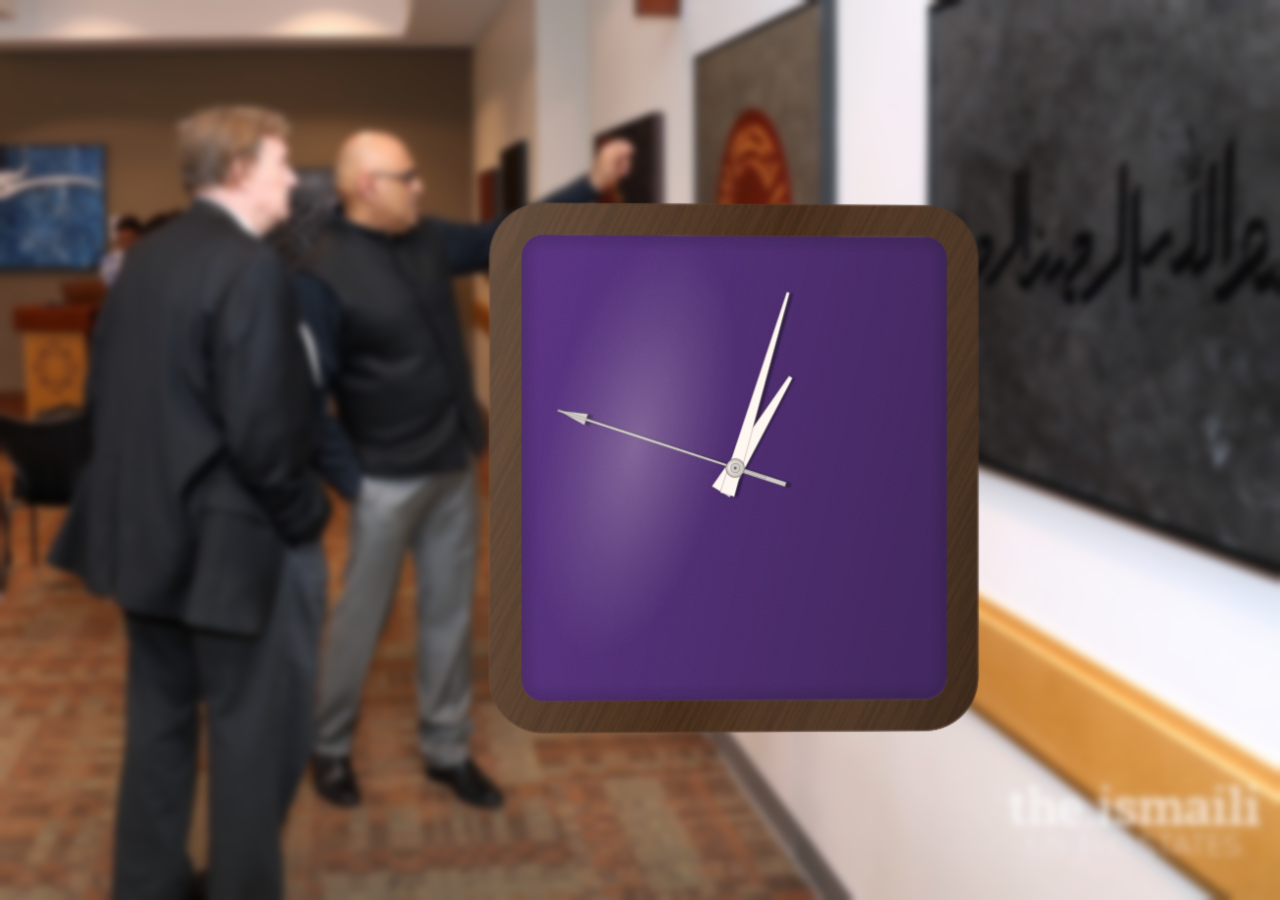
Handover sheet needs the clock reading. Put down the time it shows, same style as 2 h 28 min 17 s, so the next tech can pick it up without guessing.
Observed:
1 h 02 min 48 s
